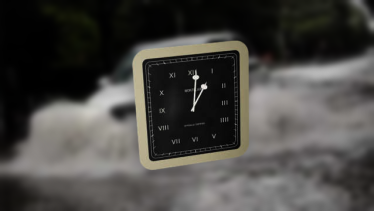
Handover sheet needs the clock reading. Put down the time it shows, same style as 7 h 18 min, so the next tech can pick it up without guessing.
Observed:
1 h 01 min
